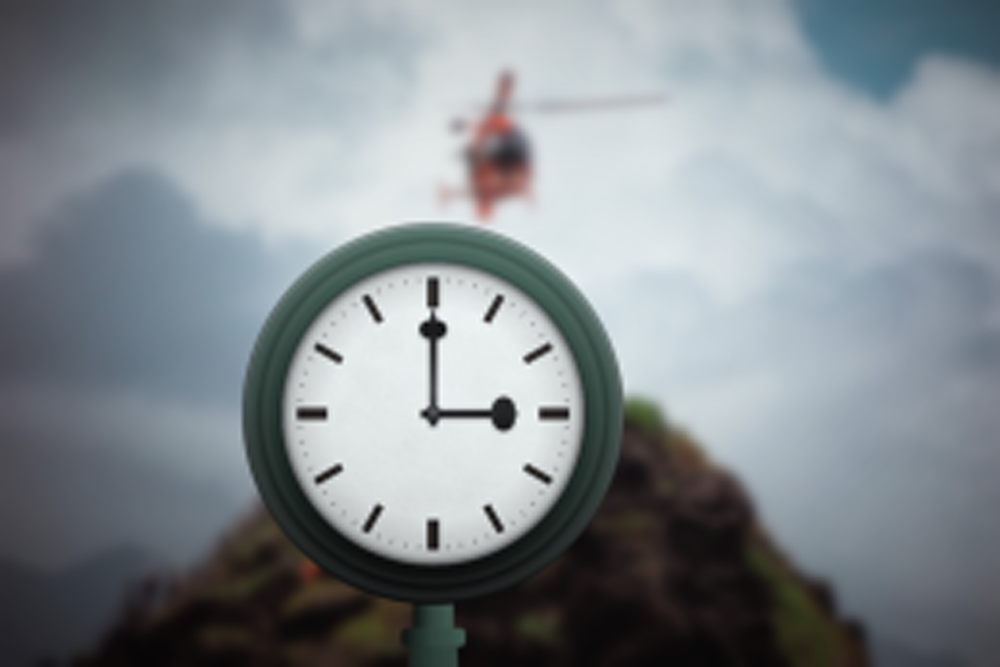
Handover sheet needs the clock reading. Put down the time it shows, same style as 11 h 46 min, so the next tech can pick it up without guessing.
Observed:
3 h 00 min
